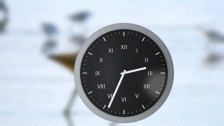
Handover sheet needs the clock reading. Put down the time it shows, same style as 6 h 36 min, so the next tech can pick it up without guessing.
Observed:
2 h 34 min
